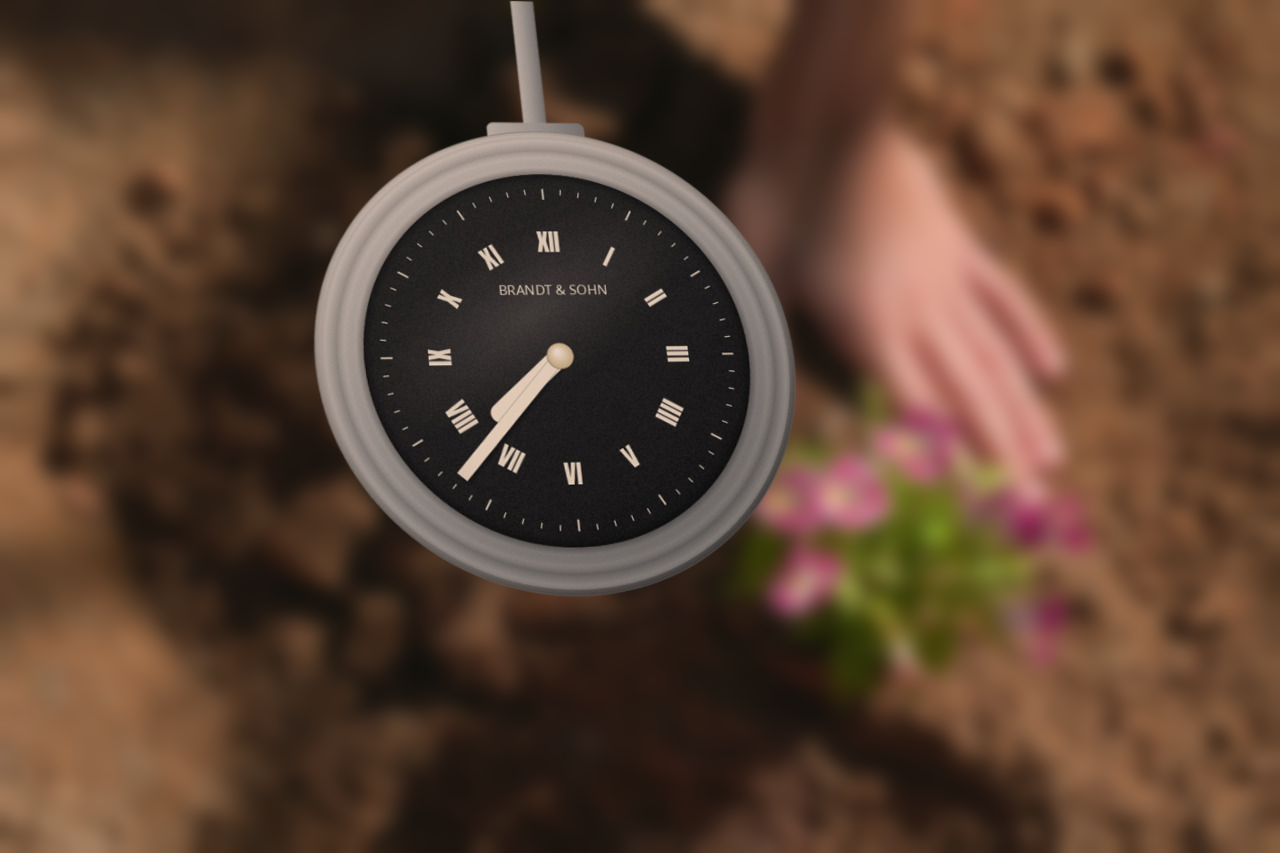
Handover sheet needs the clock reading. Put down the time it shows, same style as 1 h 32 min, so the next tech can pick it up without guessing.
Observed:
7 h 37 min
